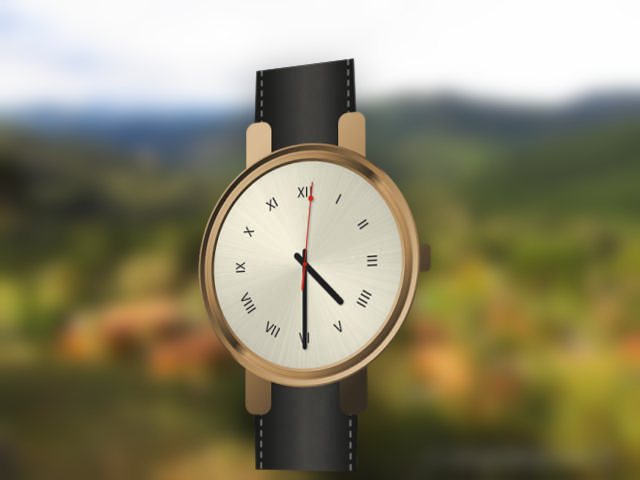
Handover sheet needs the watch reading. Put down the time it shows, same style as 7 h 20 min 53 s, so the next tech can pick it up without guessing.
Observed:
4 h 30 min 01 s
